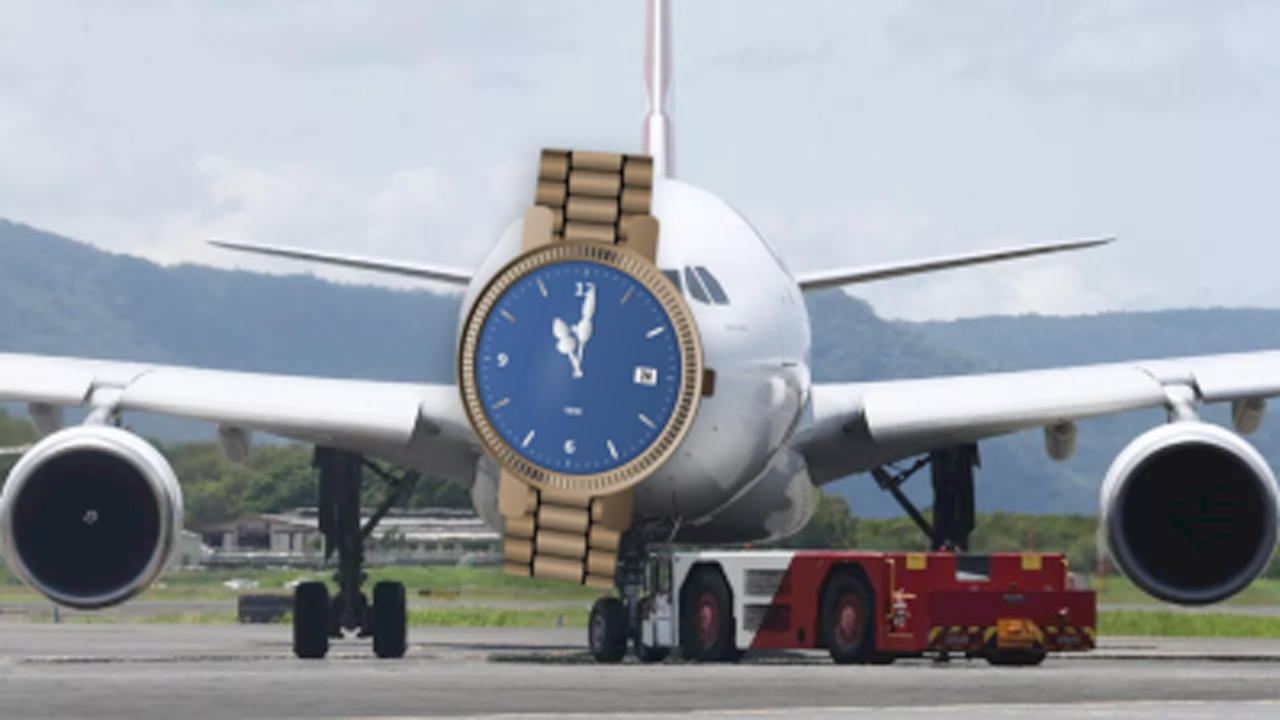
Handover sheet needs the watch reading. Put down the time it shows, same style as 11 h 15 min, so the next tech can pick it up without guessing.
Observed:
11 h 01 min
